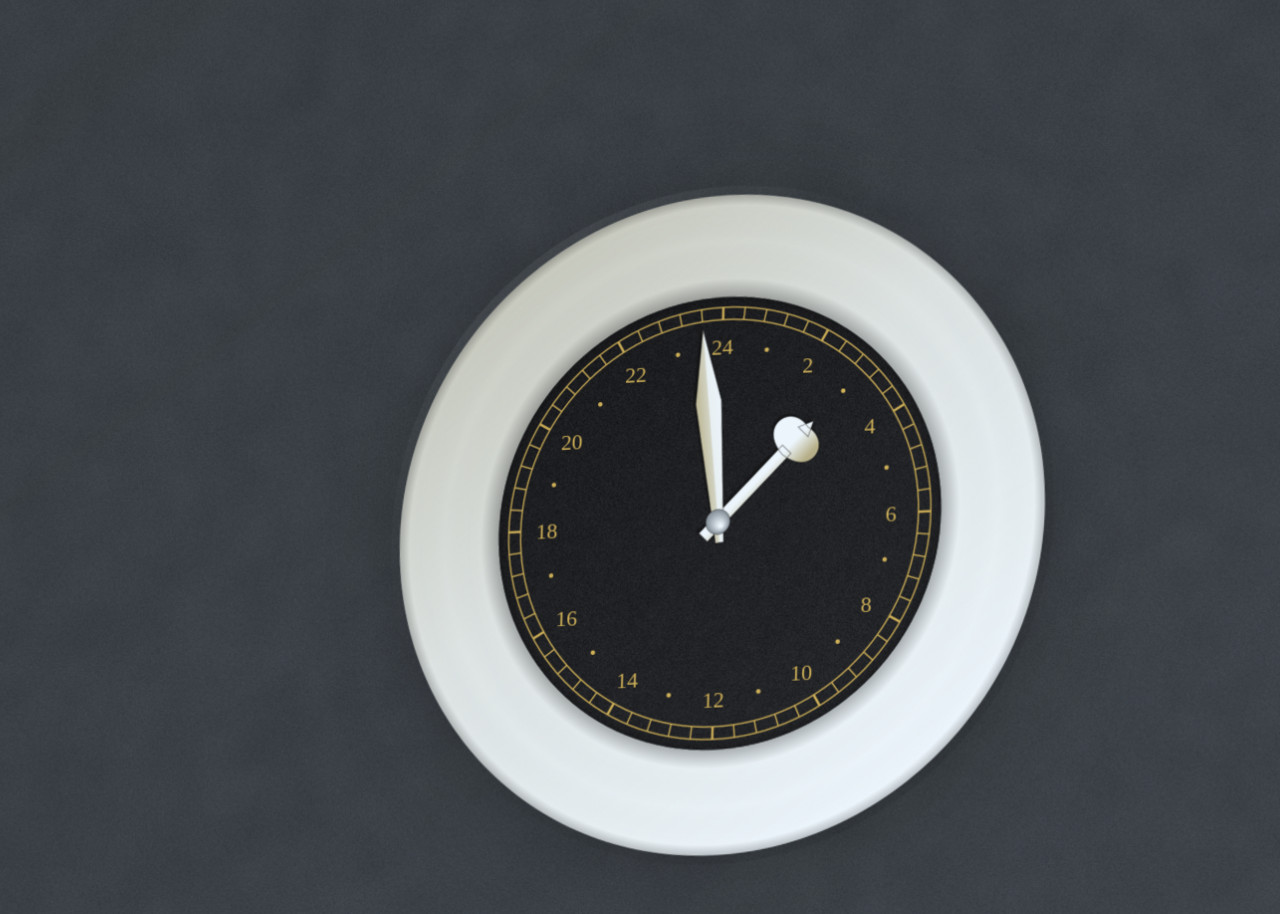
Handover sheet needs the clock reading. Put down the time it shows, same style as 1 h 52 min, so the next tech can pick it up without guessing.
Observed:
2 h 59 min
